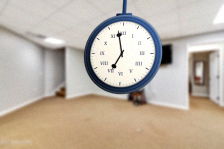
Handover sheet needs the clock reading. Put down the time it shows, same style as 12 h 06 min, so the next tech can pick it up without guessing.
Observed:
6 h 58 min
